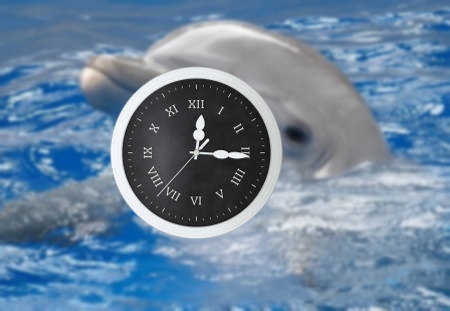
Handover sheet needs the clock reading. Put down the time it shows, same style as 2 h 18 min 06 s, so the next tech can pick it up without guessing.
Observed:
12 h 15 min 37 s
